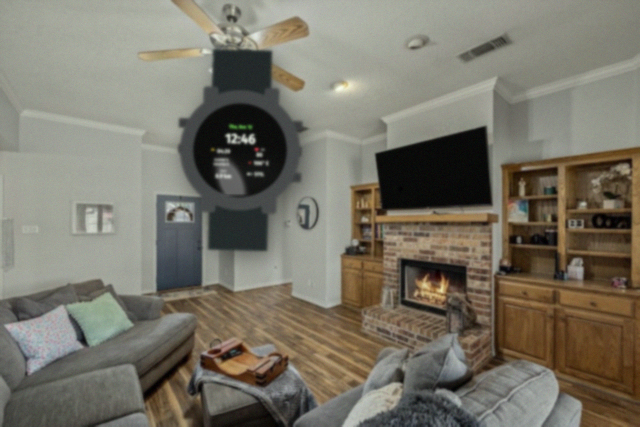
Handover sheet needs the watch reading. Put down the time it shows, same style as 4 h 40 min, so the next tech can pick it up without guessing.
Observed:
12 h 46 min
